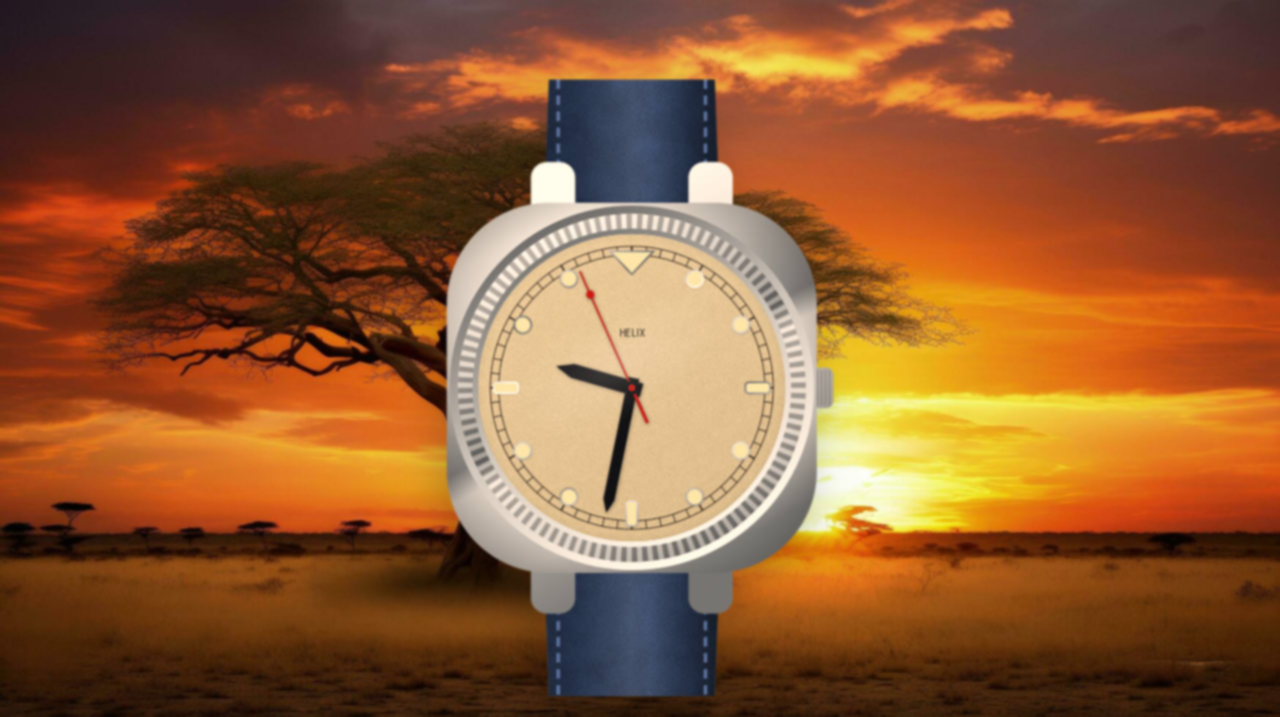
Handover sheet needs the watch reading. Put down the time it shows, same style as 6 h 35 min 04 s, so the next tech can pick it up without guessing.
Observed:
9 h 31 min 56 s
